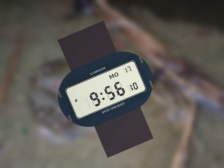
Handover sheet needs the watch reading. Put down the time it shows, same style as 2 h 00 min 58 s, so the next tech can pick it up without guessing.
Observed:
9 h 56 min 10 s
